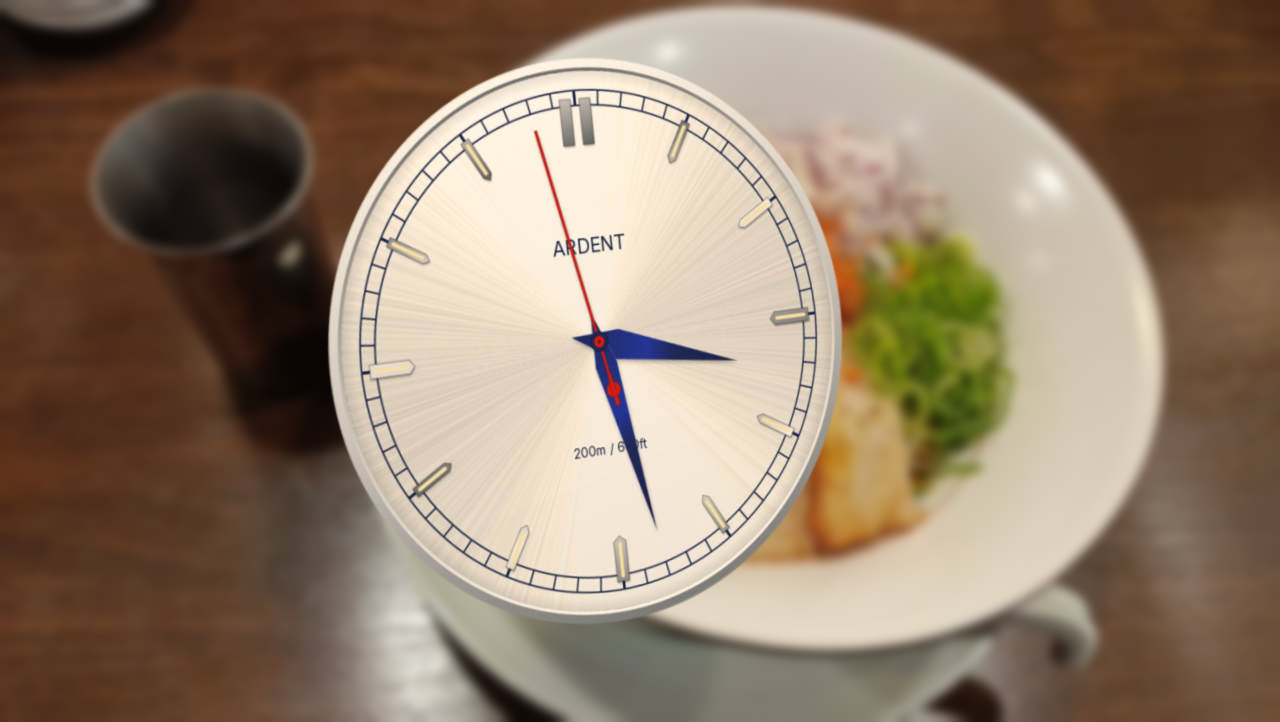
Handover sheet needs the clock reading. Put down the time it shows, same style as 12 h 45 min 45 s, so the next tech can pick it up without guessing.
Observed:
3 h 27 min 58 s
